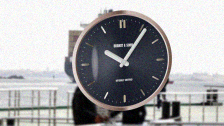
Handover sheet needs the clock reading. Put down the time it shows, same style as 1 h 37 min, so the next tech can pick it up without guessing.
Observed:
10 h 06 min
